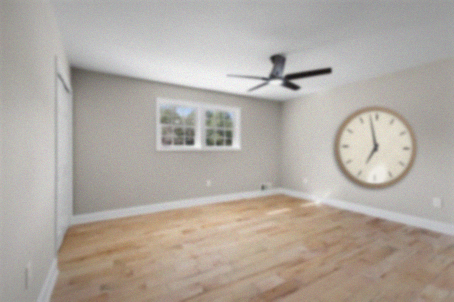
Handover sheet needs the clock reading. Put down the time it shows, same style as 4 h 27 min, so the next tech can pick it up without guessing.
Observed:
6 h 58 min
